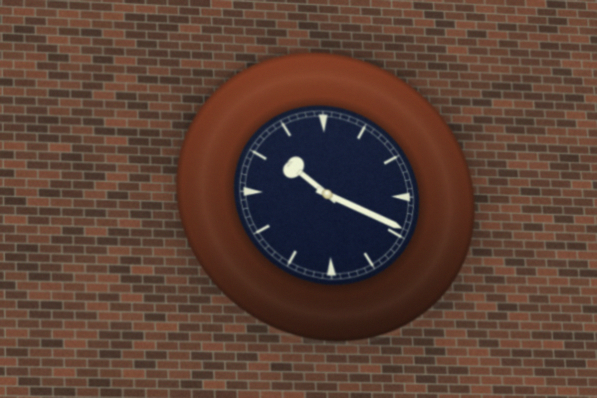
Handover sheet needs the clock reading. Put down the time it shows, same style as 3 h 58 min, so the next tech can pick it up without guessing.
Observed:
10 h 19 min
